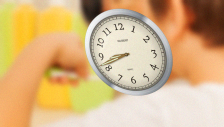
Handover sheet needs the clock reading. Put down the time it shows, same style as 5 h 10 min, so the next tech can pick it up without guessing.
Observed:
8 h 42 min
